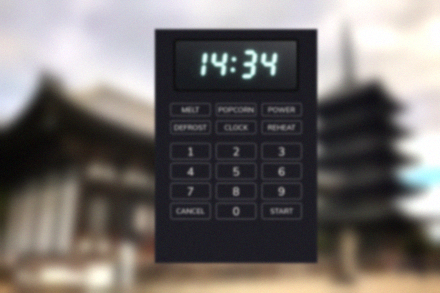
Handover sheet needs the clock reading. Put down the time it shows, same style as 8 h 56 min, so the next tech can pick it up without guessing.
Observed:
14 h 34 min
